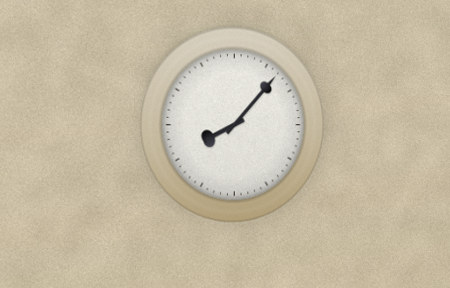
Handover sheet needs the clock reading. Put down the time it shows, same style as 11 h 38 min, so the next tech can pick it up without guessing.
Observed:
8 h 07 min
